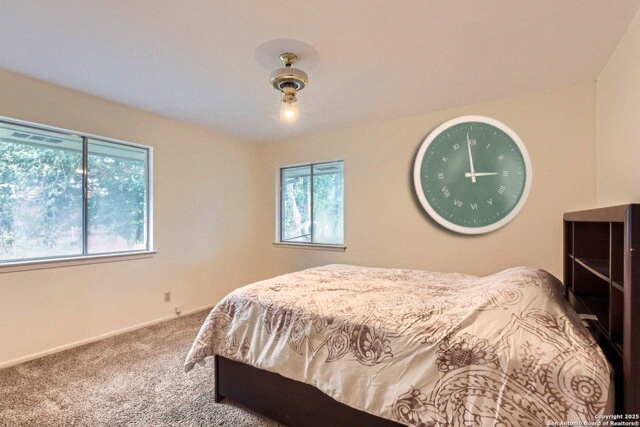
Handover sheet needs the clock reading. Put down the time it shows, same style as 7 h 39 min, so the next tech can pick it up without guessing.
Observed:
2 h 59 min
